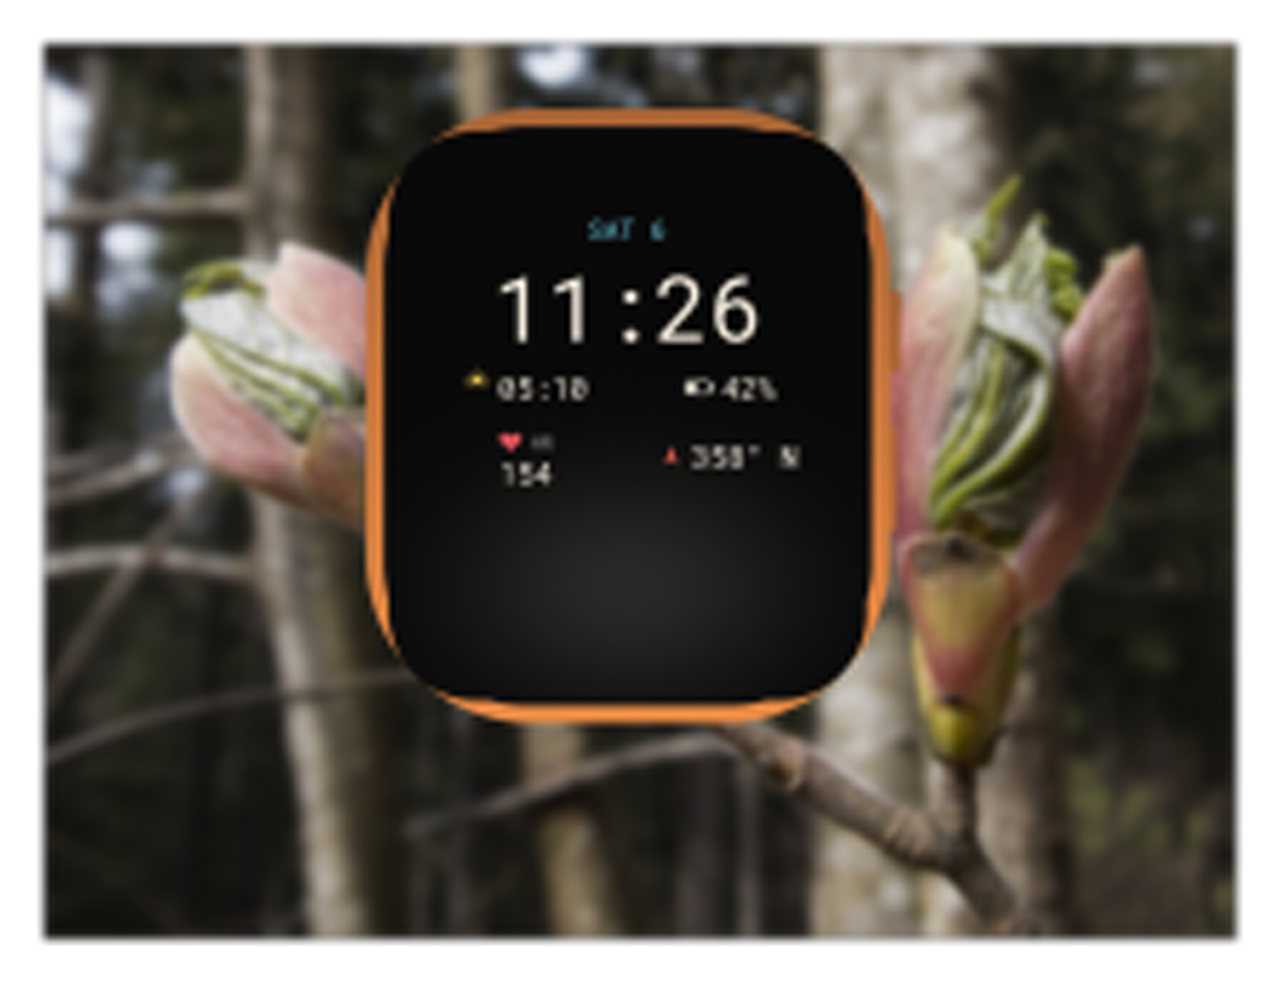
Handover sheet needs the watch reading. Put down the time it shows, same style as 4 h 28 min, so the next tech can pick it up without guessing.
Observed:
11 h 26 min
